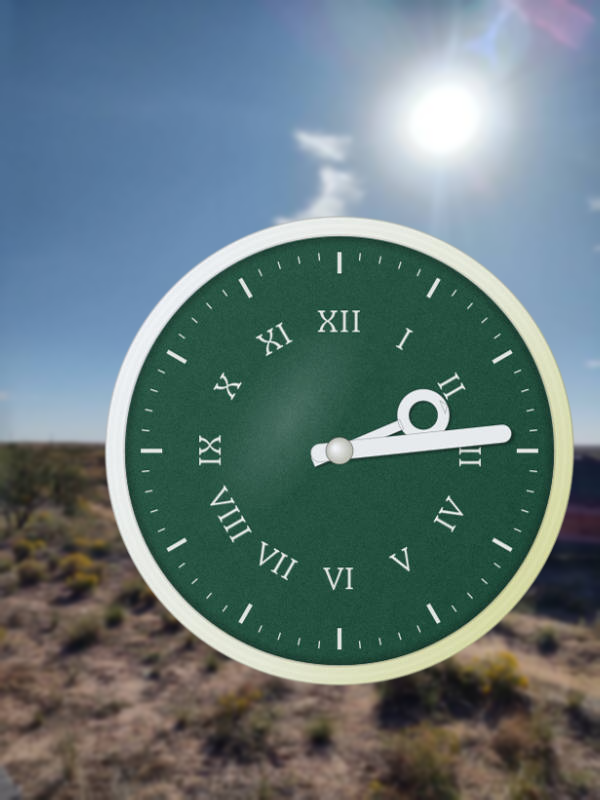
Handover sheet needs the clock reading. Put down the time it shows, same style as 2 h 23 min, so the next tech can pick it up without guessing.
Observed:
2 h 14 min
